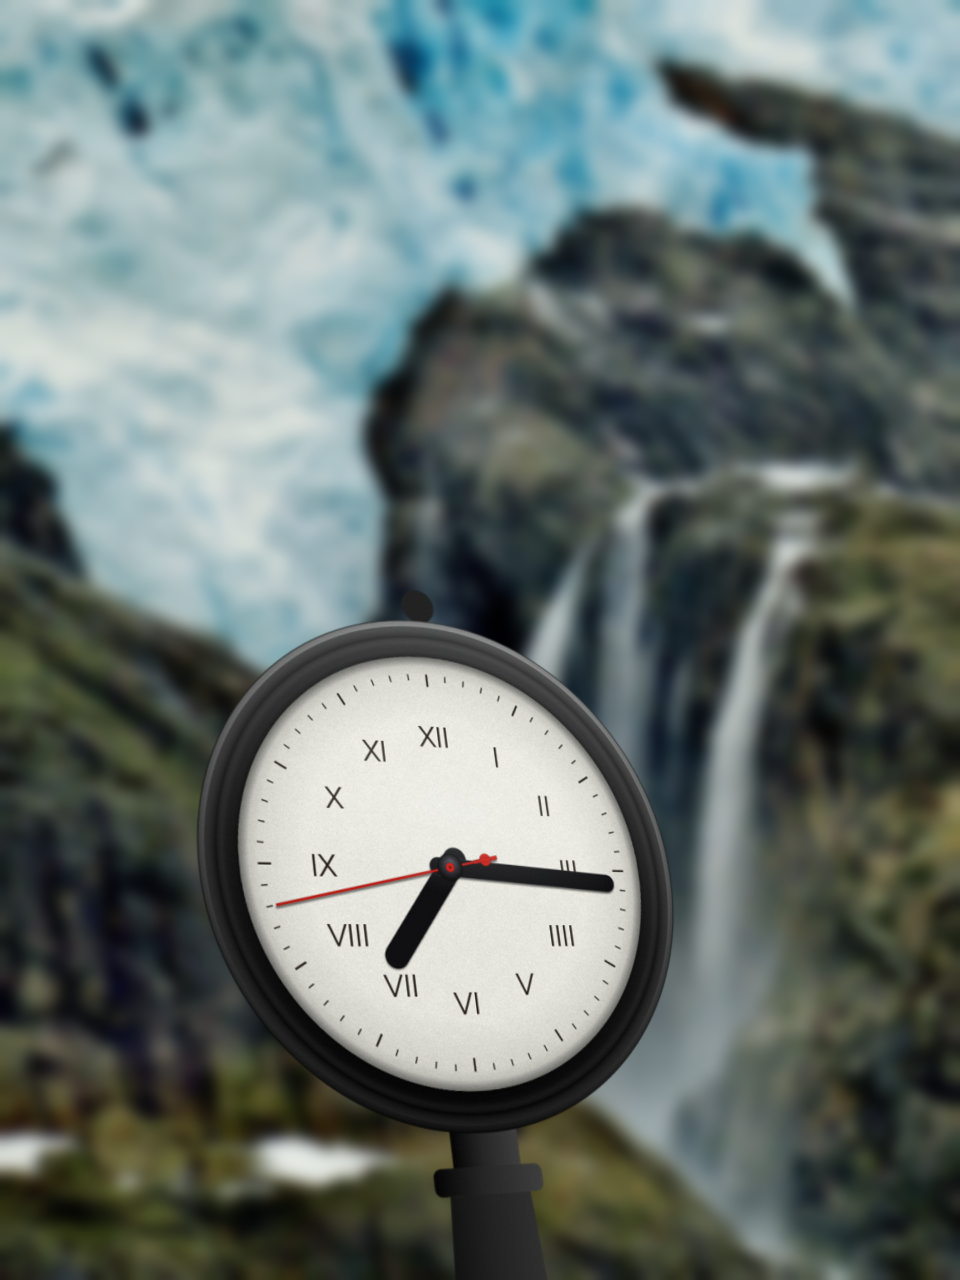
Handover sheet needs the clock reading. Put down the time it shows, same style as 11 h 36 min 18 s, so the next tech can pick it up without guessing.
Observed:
7 h 15 min 43 s
